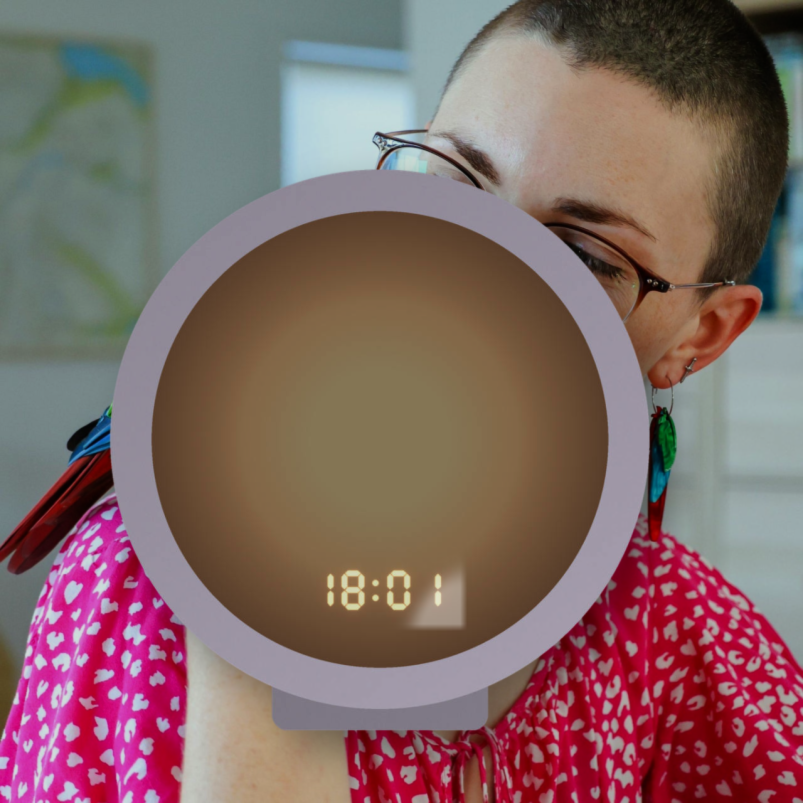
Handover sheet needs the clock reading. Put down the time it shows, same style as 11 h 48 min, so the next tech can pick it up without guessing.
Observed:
18 h 01 min
